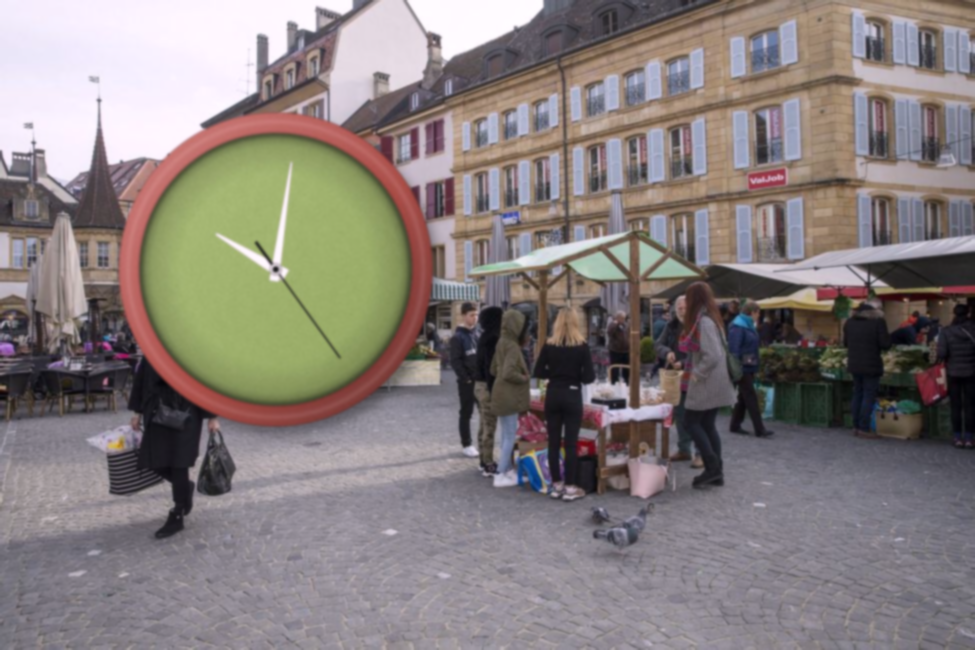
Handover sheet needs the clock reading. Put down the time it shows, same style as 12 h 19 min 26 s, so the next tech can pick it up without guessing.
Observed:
10 h 01 min 24 s
